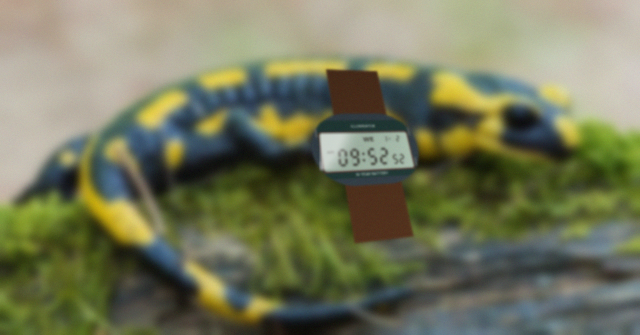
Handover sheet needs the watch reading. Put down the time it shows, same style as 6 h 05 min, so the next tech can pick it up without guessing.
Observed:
9 h 52 min
